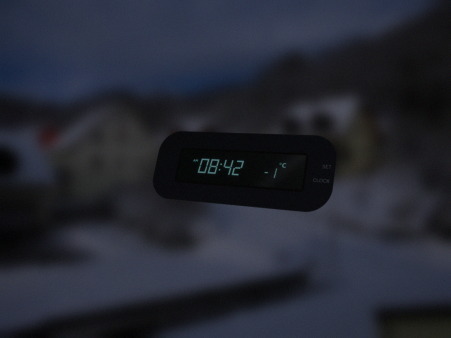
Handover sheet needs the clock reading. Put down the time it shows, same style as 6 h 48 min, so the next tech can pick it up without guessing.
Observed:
8 h 42 min
